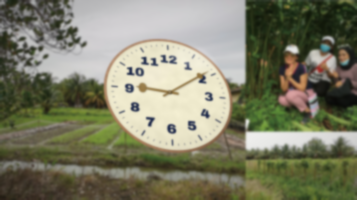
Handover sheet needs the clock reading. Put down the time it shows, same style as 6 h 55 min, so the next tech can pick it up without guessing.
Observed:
9 h 09 min
